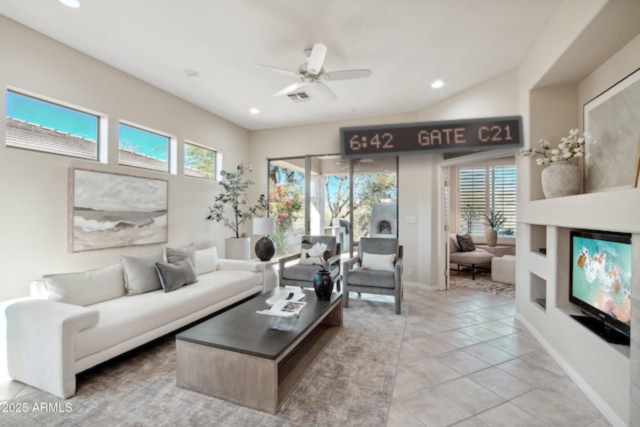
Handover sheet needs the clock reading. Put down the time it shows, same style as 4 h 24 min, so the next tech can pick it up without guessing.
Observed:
6 h 42 min
